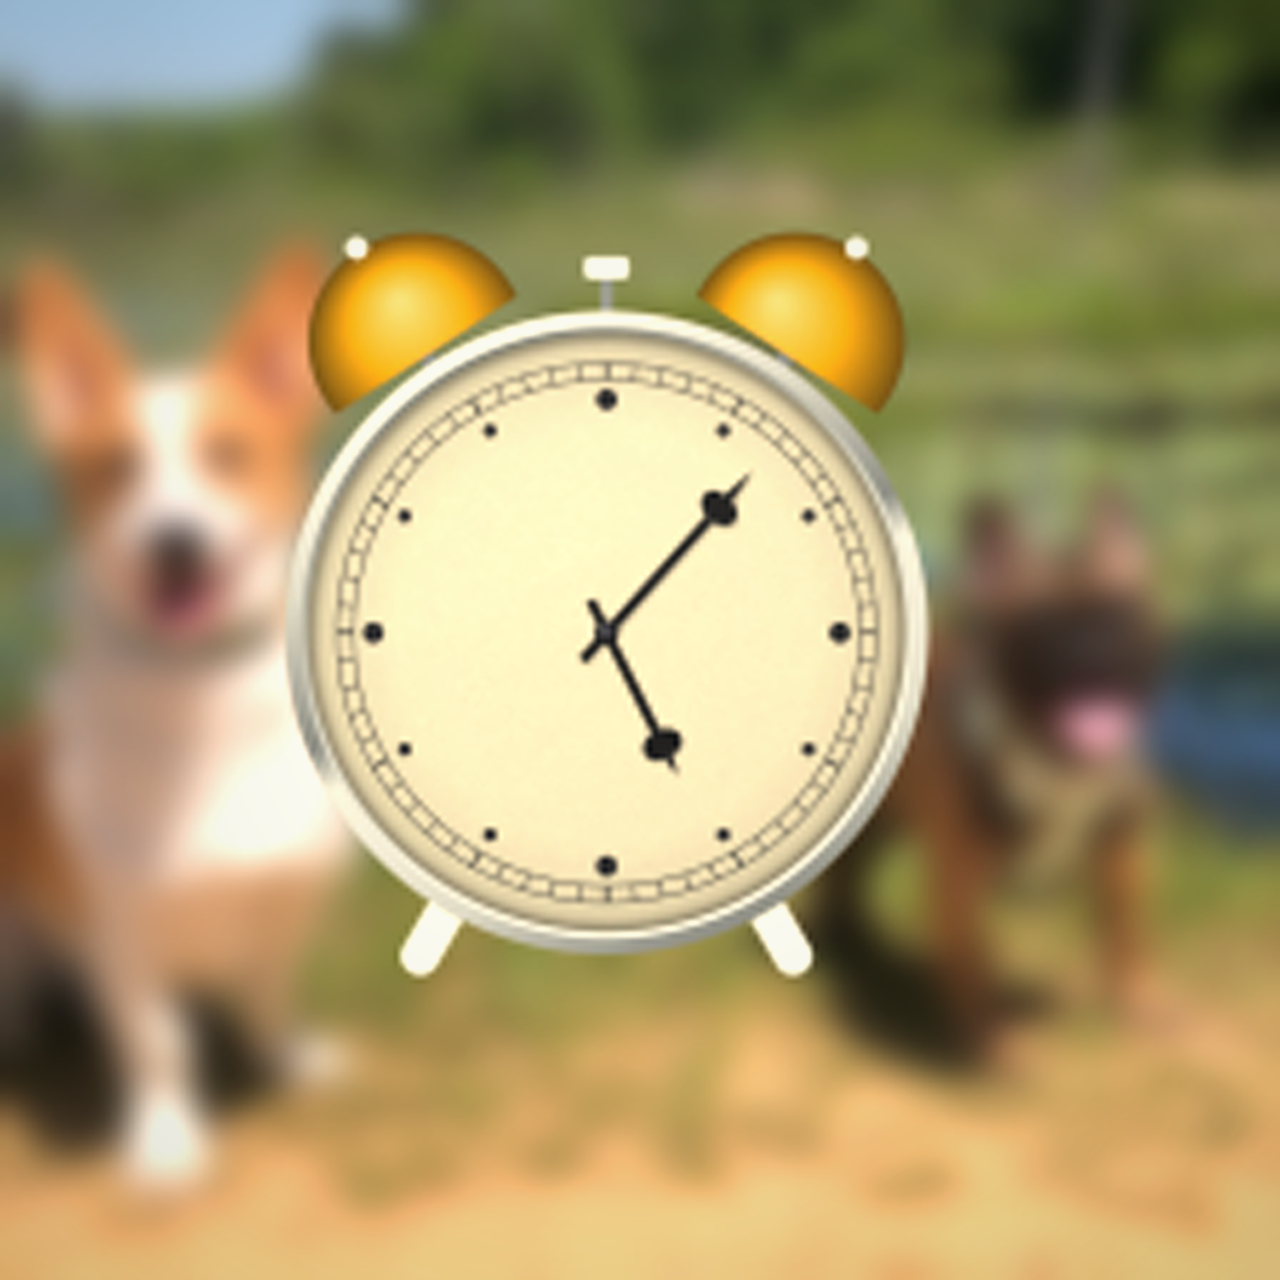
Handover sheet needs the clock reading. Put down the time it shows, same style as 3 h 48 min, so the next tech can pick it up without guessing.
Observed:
5 h 07 min
